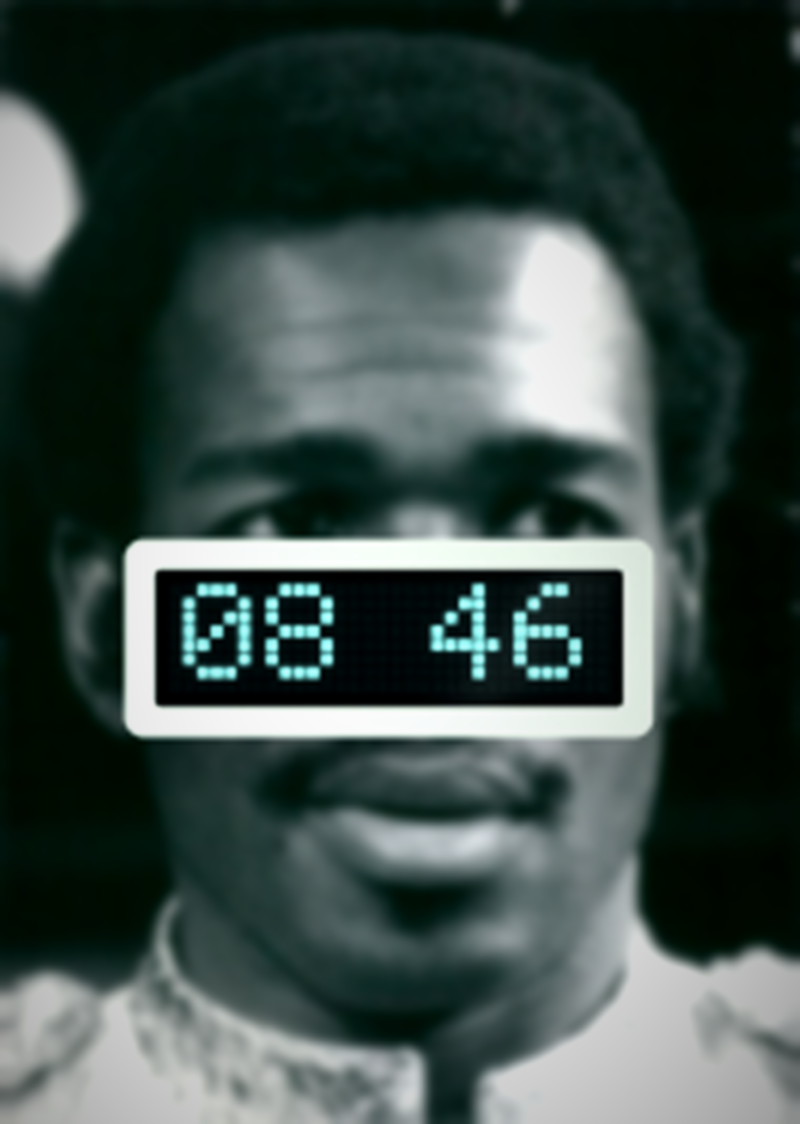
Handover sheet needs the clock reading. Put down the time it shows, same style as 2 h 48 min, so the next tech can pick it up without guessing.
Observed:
8 h 46 min
